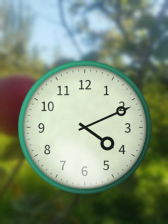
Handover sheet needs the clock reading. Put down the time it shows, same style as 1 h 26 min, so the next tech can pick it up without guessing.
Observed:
4 h 11 min
